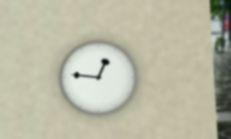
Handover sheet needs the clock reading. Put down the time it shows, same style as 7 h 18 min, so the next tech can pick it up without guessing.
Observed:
12 h 46 min
